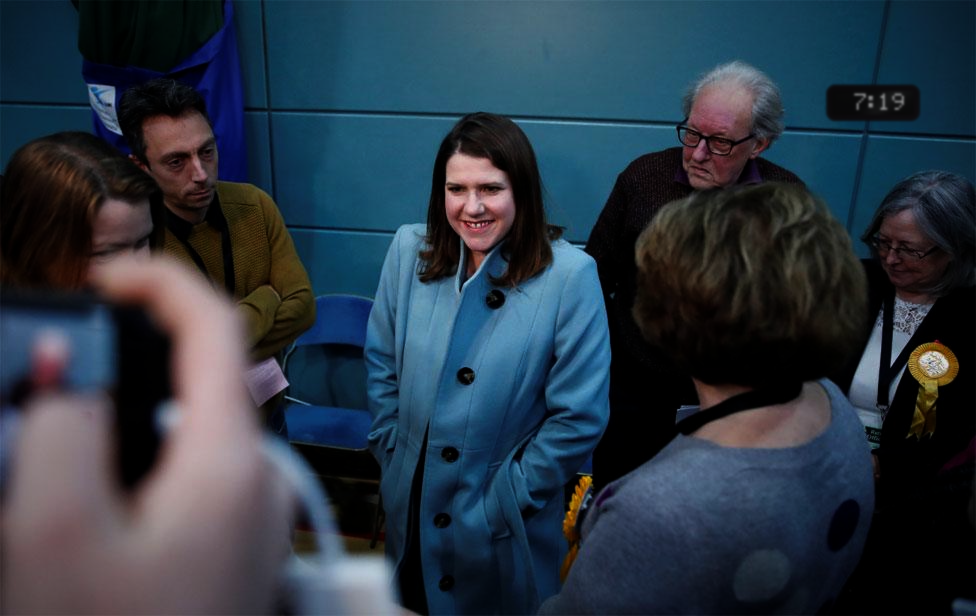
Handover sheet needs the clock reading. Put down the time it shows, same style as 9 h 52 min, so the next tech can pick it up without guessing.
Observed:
7 h 19 min
